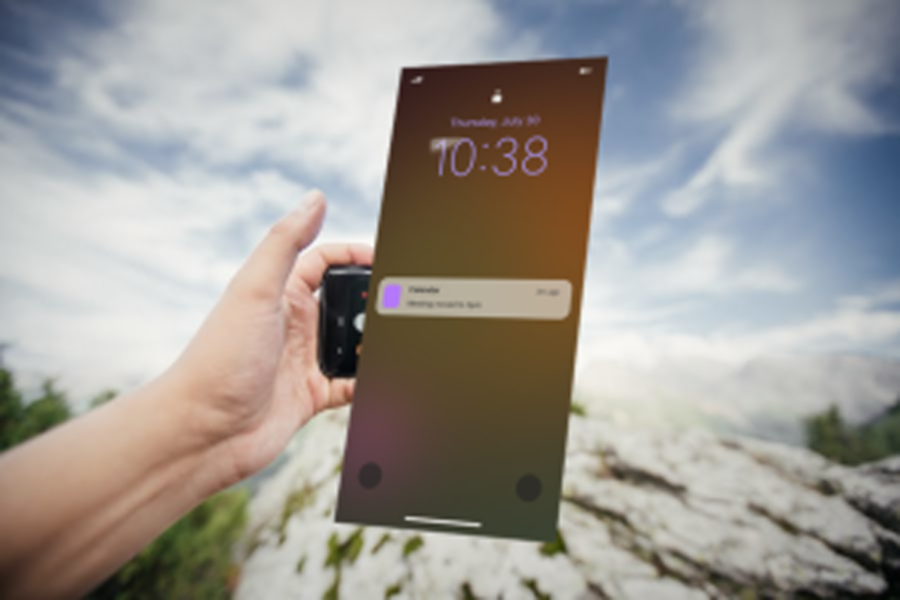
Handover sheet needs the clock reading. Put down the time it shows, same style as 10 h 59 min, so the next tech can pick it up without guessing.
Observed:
10 h 38 min
